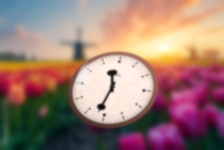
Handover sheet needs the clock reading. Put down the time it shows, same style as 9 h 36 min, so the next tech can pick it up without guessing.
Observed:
11 h 32 min
